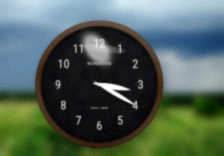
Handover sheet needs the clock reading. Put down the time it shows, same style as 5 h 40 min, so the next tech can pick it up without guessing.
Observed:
3 h 20 min
